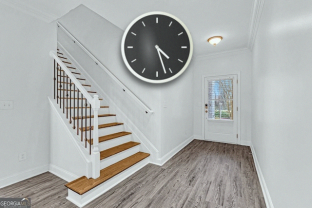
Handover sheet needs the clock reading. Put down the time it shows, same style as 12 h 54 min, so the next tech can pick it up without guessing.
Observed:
4 h 27 min
